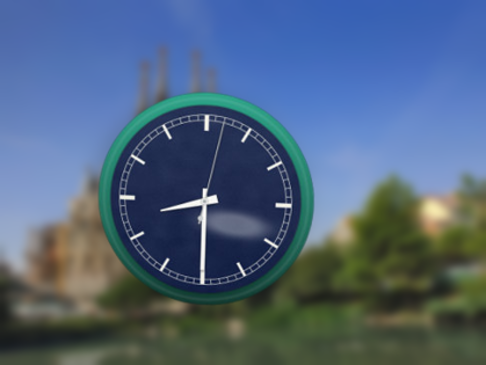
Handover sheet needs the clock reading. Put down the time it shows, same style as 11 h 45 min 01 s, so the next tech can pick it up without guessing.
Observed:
8 h 30 min 02 s
